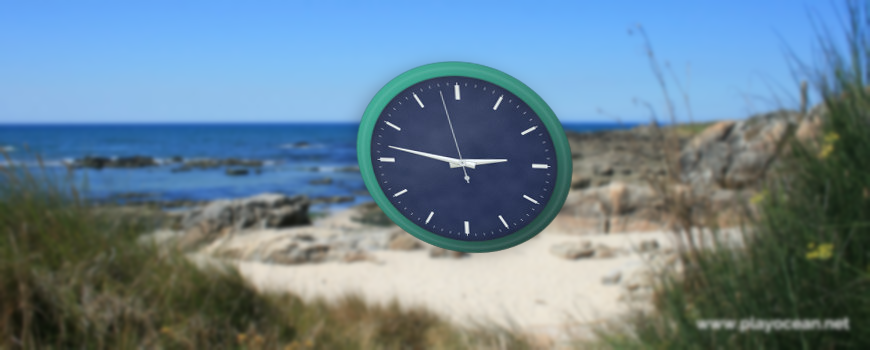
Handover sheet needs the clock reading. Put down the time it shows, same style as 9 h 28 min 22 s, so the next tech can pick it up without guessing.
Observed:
2 h 46 min 58 s
